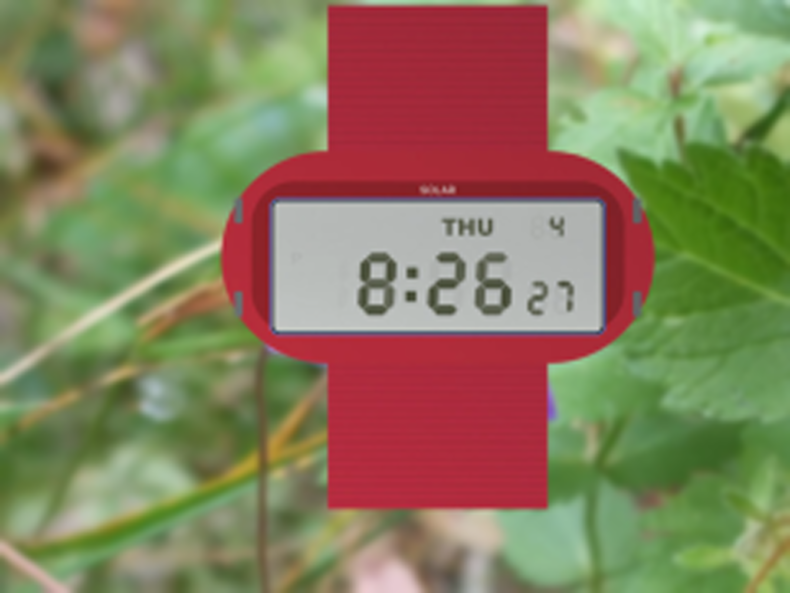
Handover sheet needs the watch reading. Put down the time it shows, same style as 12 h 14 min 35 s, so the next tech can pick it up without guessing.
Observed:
8 h 26 min 27 s
